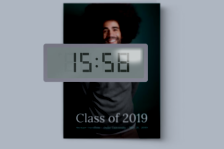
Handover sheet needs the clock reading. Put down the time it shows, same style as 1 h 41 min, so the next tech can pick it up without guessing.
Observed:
15 h 58 min
